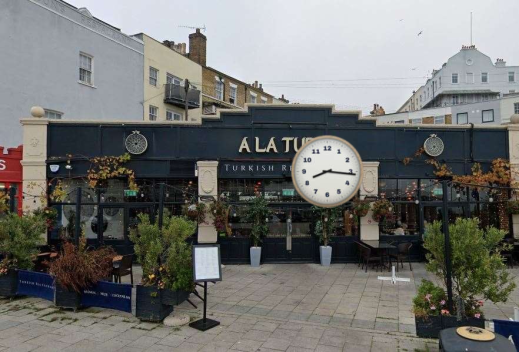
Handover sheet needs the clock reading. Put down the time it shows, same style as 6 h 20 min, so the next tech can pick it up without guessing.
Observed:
8 h 16 min
